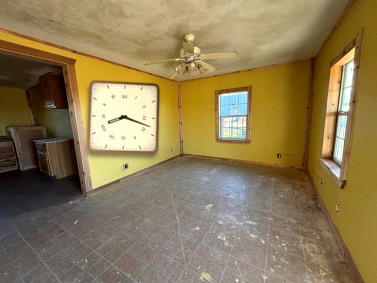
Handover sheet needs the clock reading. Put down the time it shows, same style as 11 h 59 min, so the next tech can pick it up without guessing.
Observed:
8 h 18 min
